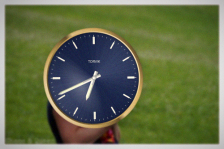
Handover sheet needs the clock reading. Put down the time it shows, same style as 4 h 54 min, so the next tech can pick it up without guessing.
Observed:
6 h 41 min
